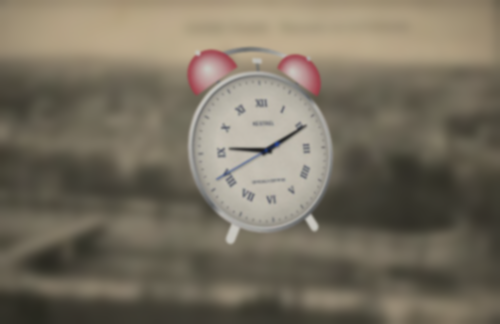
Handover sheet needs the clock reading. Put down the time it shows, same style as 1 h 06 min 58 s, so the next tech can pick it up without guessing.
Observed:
9 h 10 min 41 s
